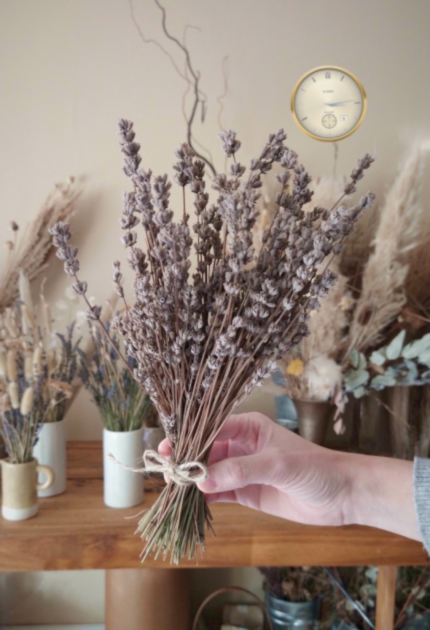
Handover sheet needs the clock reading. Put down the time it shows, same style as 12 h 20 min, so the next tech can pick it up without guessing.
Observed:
3 h 14 min
